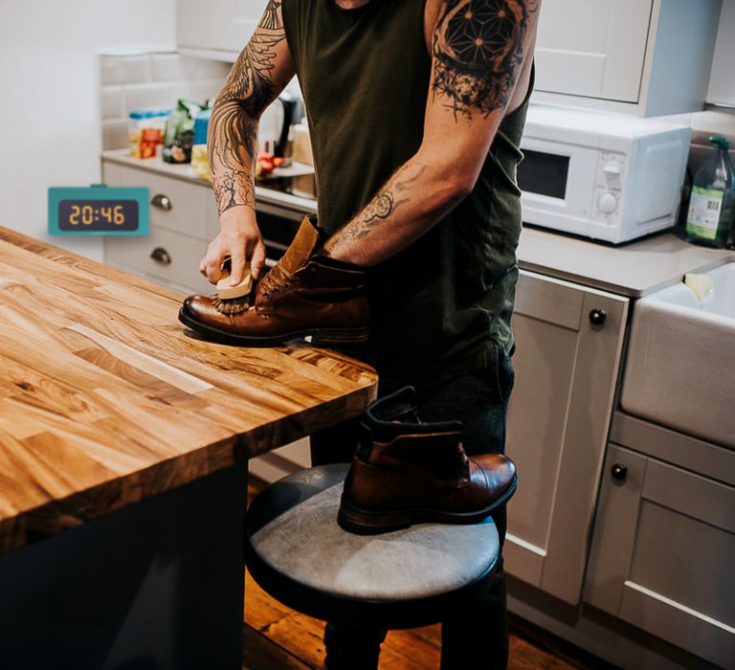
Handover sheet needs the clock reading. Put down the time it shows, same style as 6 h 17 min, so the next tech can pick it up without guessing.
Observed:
20 h 46 min
